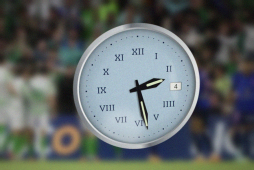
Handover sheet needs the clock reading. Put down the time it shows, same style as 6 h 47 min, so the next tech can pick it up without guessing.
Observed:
2 h 28 min
